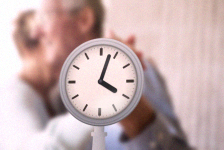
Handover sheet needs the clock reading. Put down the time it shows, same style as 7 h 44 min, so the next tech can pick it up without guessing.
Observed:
4 h 03 min
